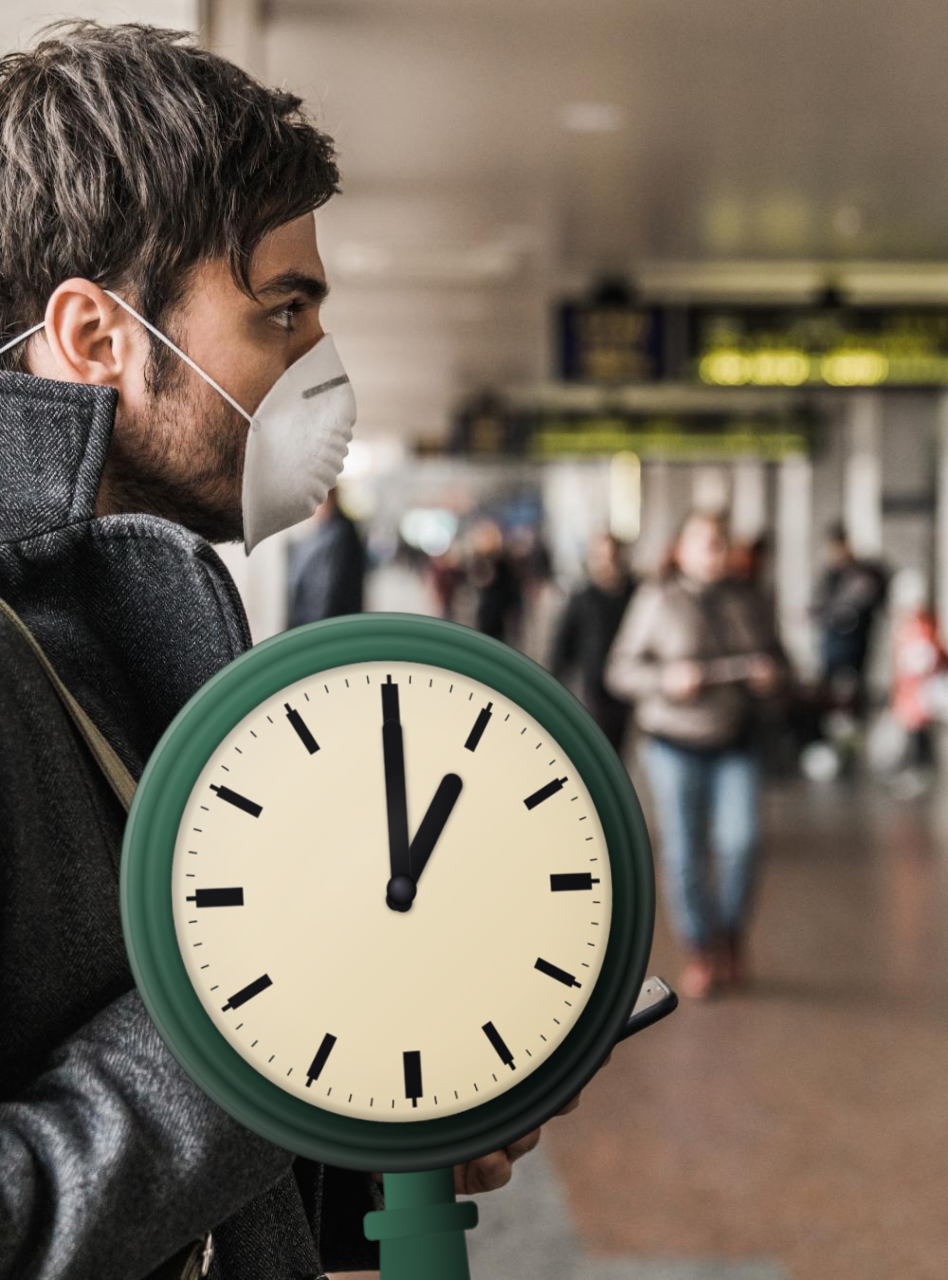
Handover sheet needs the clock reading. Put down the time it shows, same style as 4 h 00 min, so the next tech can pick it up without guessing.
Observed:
1 h 00 min
